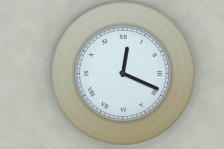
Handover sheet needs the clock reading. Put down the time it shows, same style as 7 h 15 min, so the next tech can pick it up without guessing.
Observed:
12 h 19 min
